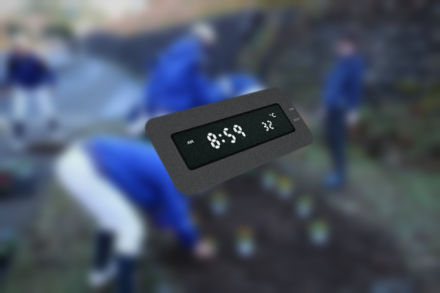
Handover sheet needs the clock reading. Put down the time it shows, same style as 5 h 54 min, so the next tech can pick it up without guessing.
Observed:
8 h 59 min
